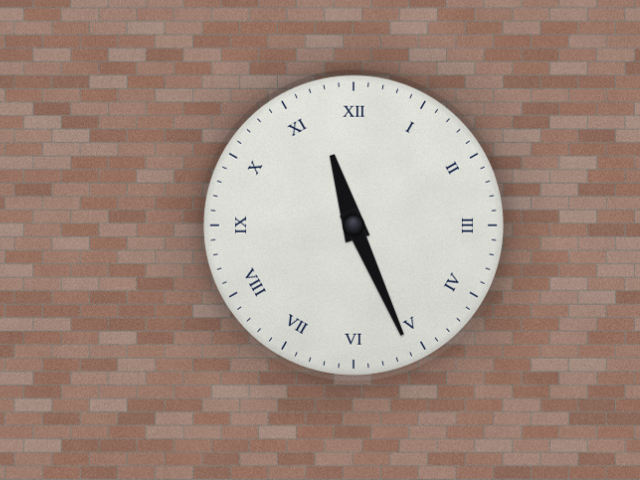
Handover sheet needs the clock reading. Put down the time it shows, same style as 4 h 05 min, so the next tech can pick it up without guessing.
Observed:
11 h 26 min
